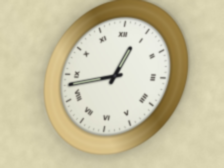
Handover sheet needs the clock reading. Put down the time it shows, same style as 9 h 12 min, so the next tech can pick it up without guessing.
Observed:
12 h 43 min
